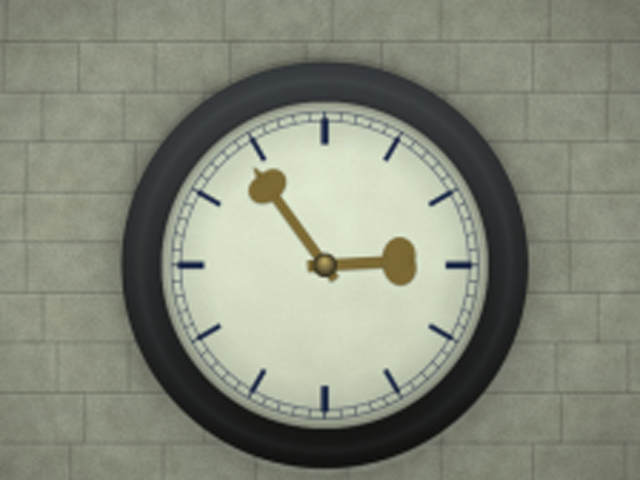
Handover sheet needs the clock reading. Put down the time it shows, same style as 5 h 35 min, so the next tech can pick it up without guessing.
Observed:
2 h 54 min
